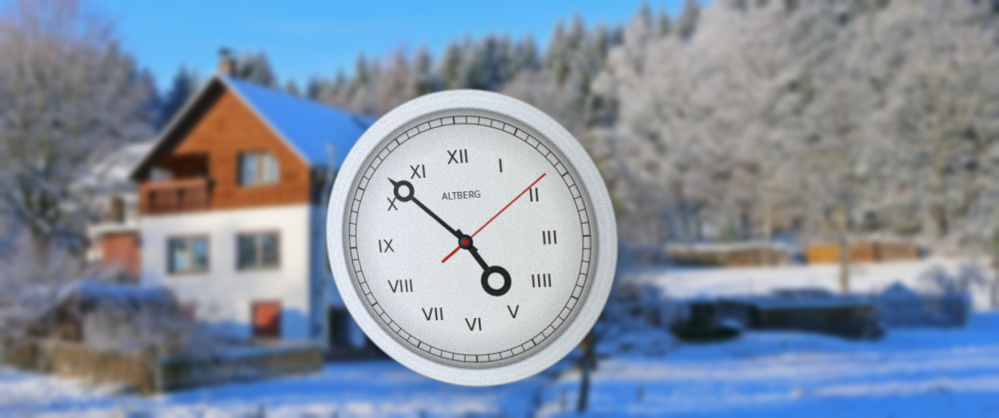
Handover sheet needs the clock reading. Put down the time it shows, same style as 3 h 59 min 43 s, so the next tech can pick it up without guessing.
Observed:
4 h 52 min 09 s
